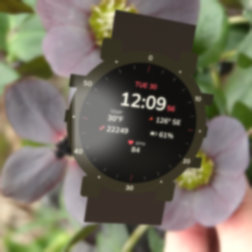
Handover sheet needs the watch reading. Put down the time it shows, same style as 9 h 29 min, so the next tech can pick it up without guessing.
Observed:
12 h 09 min
